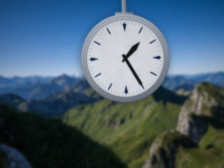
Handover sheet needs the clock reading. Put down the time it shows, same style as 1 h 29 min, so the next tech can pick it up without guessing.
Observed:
1 h 25 min
